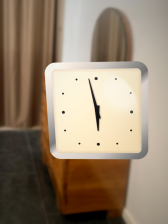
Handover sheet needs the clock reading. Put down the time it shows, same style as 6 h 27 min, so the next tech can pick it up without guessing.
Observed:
5 h 58 min
